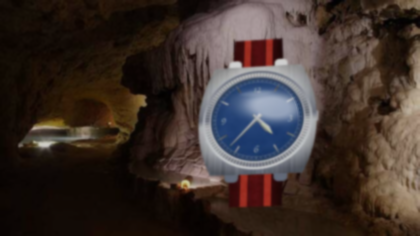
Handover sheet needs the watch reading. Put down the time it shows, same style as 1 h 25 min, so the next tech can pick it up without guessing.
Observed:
4 h 37 min
